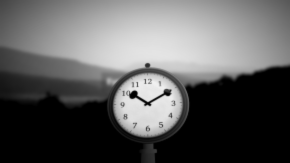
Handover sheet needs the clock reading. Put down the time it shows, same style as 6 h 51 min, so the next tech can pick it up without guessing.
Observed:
10 h 10 min
